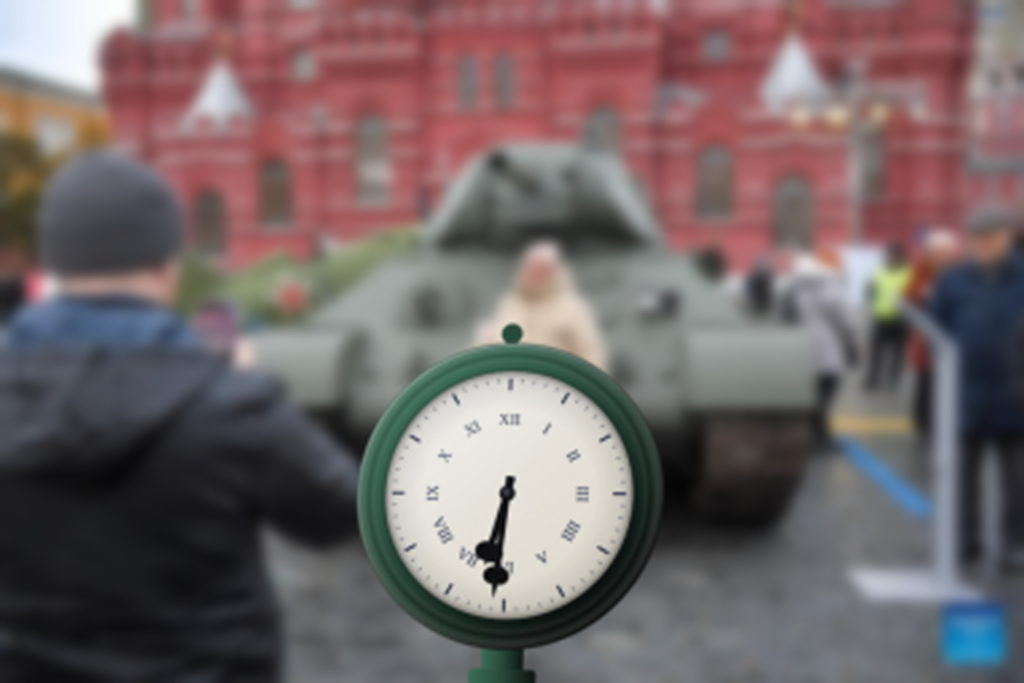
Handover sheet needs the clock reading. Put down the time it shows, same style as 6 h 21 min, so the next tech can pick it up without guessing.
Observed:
6 h 31 min
